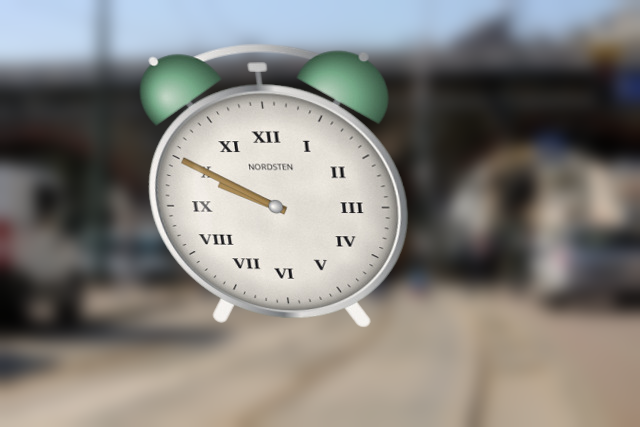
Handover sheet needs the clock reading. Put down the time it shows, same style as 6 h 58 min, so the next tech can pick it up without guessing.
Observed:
9 h 50 min
